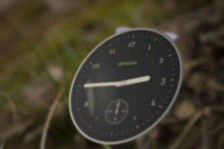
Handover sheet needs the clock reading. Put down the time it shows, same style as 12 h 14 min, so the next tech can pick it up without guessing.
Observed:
2 h 45 min
